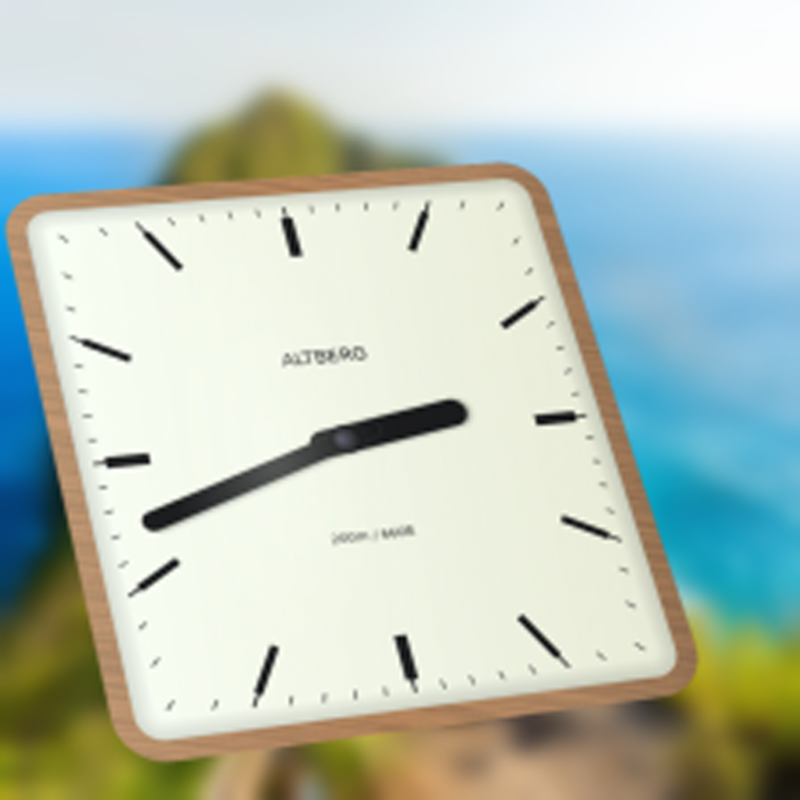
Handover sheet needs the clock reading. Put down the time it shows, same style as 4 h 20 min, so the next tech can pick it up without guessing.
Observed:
2 h 42 min
